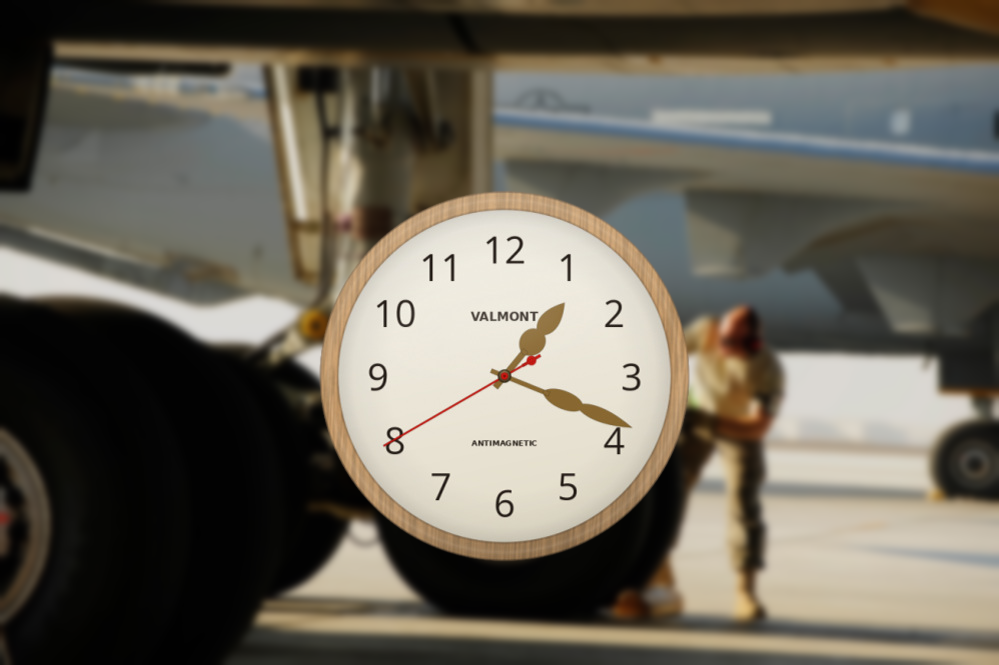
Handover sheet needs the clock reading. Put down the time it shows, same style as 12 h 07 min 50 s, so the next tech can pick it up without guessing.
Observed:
1 h 18 min 40 s
